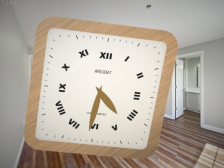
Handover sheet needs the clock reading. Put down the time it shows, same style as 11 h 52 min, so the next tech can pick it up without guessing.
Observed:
4 h 31 min
